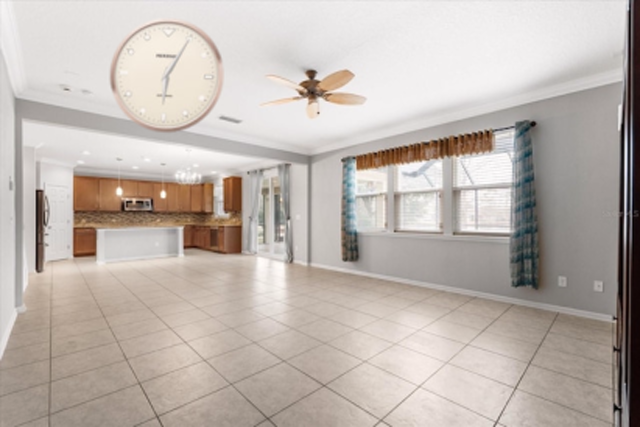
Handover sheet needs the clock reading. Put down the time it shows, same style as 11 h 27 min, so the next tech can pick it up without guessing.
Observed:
6 h 05 min
